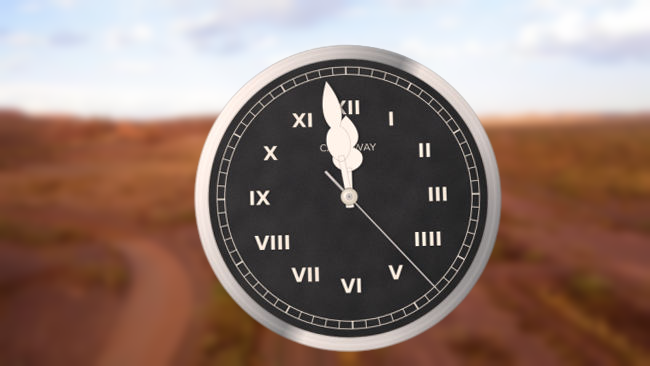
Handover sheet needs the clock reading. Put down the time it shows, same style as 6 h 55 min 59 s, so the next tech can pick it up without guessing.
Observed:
11 h 58 min 23 s
